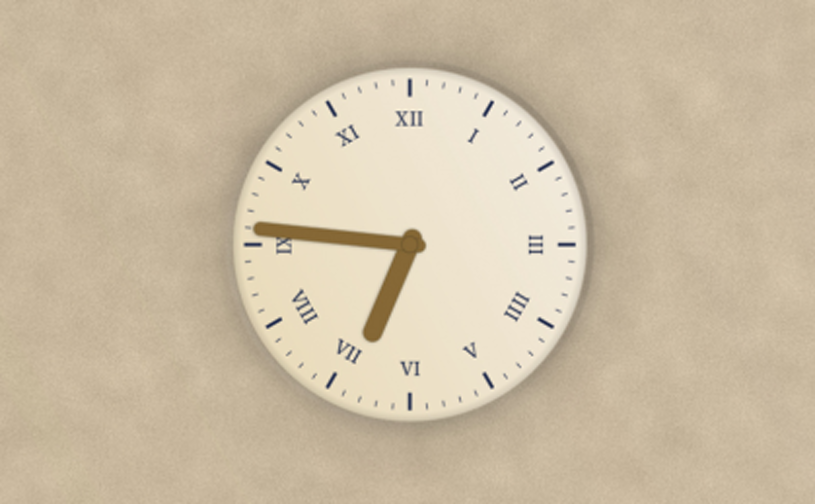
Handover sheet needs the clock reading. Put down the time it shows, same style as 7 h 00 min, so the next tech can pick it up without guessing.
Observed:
6 h 46 min
